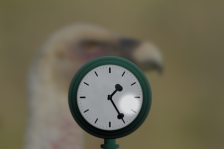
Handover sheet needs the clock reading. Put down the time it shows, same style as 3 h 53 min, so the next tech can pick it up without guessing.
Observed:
1 h 25 min
